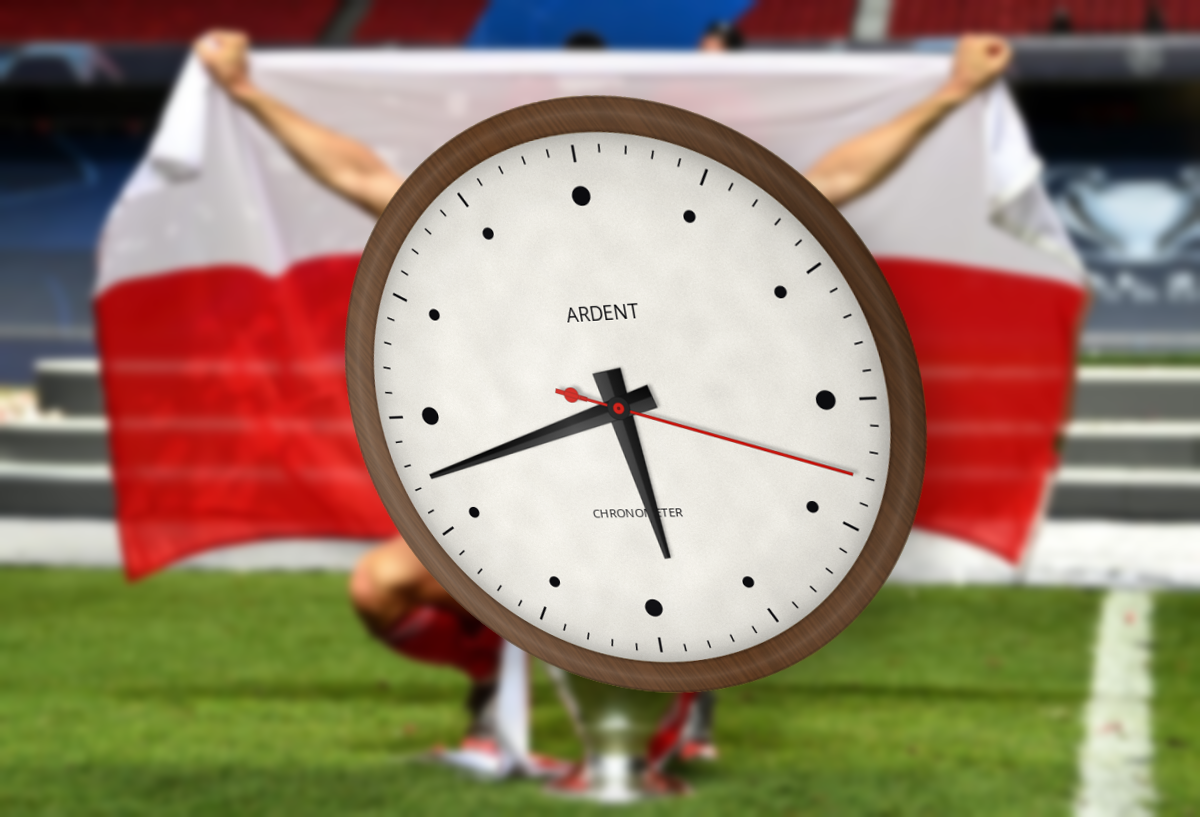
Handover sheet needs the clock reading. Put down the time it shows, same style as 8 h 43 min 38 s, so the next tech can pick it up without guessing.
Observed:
5 h 42 min 18 s
